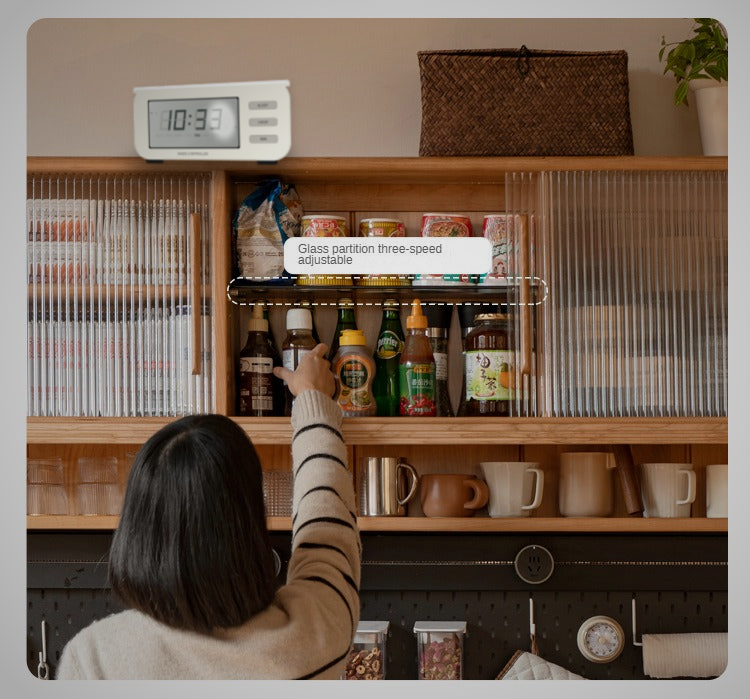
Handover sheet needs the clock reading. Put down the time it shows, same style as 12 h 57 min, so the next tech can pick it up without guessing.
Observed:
10 h 33 min
